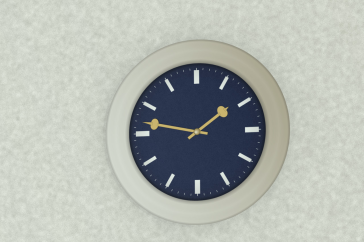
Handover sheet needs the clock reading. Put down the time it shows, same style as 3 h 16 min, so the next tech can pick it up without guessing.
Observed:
1 h 47 min
